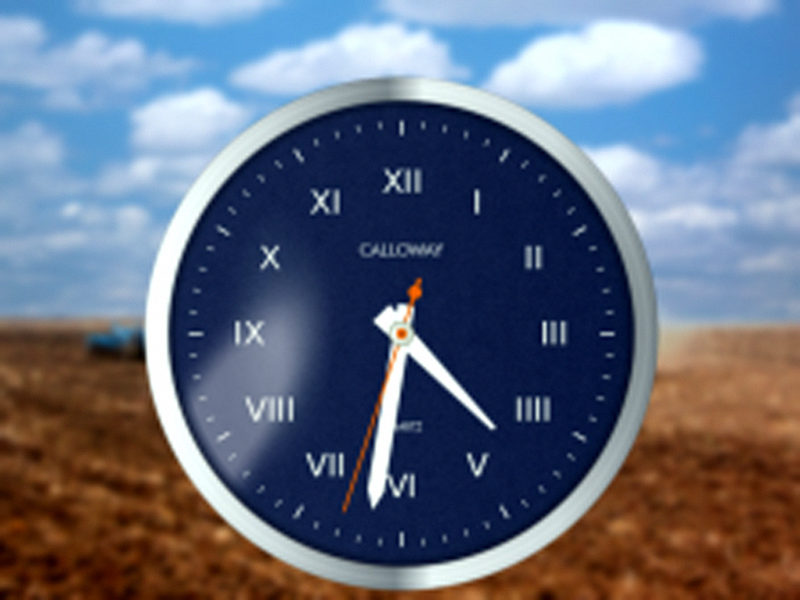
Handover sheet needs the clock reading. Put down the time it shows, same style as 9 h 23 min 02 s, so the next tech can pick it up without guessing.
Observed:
4 h 31 min 33 s
